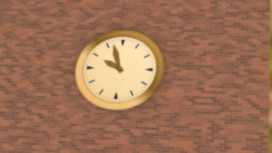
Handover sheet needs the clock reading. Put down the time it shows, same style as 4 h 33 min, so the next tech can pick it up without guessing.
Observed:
9 h 57 min
